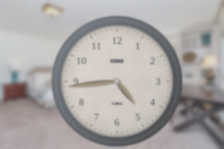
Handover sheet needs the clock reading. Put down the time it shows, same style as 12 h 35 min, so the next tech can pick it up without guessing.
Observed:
4 h 44 min
